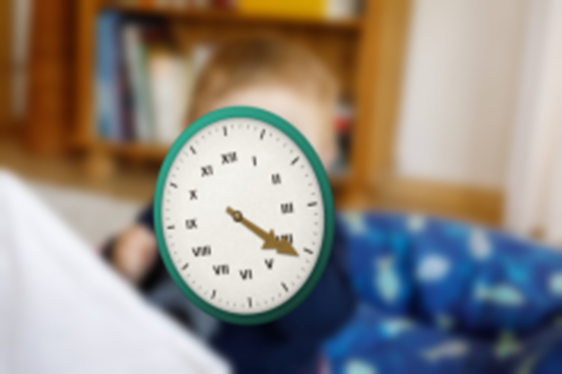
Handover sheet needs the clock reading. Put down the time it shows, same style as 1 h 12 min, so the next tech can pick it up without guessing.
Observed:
4 h 21 min
